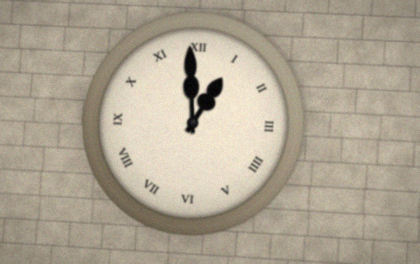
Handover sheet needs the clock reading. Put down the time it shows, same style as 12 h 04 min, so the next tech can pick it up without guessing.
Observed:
12 h 59 min
